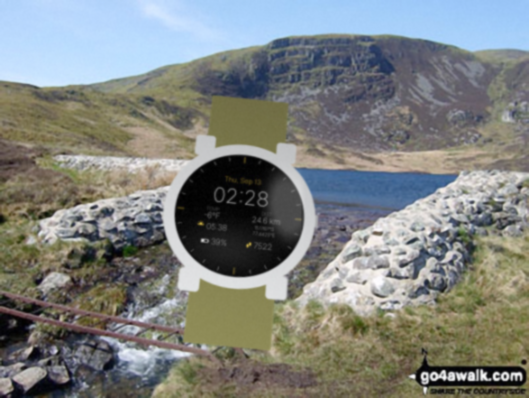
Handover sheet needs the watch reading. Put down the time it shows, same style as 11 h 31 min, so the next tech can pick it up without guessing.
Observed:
2 h 28 min
